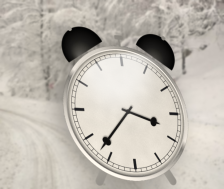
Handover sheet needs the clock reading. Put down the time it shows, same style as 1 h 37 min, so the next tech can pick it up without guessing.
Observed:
3 h 37 min
